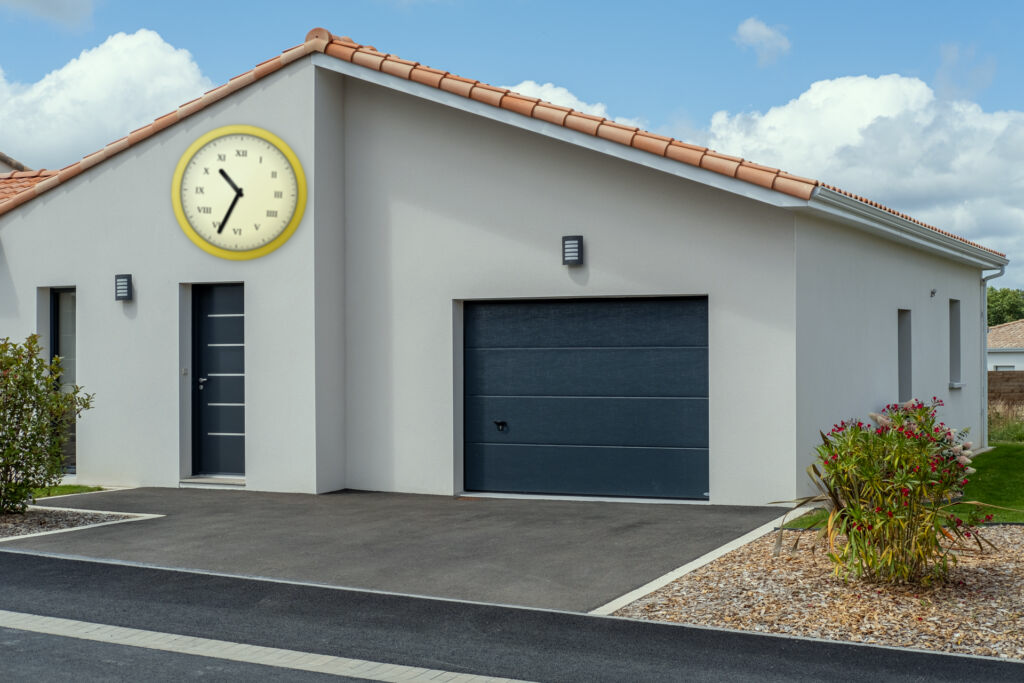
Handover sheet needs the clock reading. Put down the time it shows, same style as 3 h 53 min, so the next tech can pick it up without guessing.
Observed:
10 h 34 min
